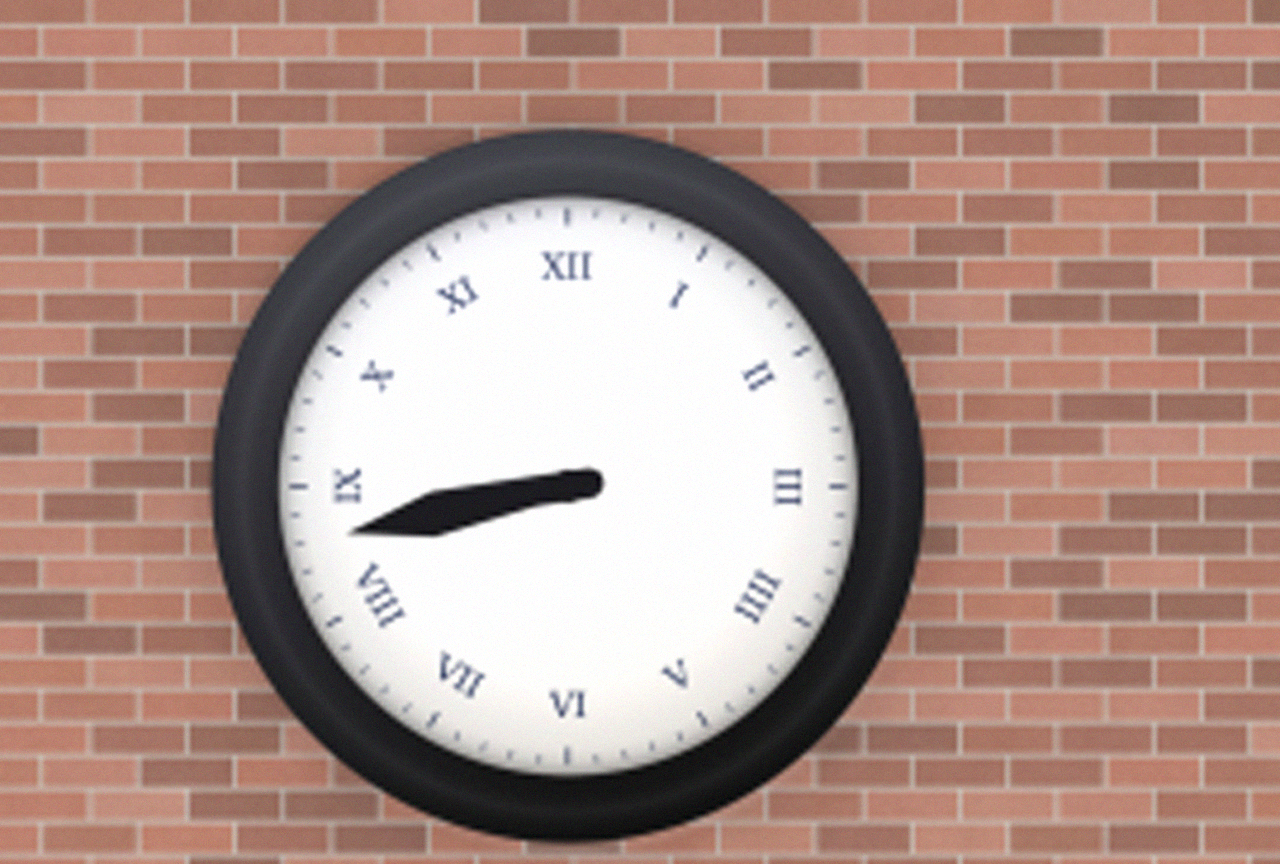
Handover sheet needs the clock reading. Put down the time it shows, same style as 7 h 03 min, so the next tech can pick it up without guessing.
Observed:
8 h 43 min
